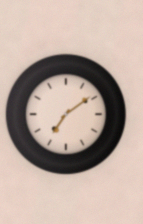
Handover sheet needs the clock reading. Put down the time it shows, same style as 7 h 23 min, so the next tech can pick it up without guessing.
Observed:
7 h 09 min
